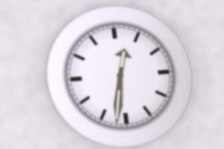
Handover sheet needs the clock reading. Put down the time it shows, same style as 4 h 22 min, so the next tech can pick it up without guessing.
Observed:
12 h 32 min
